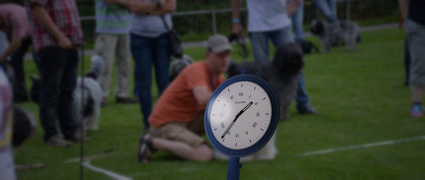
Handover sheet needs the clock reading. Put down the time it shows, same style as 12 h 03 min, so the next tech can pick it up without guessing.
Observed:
1 h 36 min
